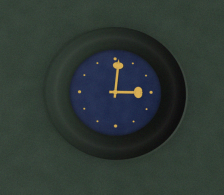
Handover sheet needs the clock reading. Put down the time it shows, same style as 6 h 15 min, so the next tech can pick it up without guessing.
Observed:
3 h 01 min
